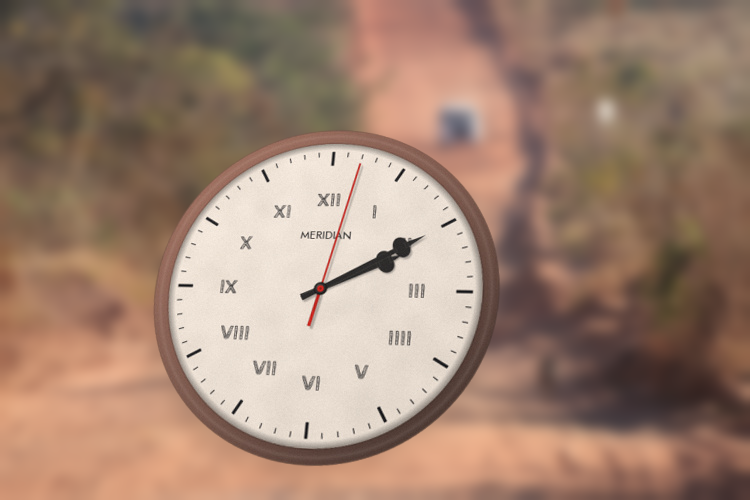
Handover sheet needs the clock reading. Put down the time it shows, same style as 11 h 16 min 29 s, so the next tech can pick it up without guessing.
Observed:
2 h 10 min 02 s
